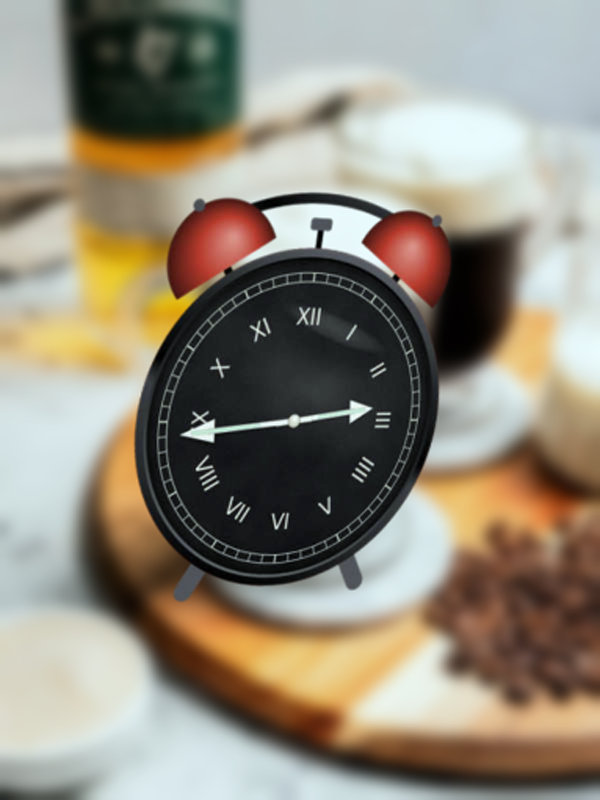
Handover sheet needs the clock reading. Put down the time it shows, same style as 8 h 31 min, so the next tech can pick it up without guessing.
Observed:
2 h 44 min
